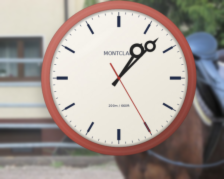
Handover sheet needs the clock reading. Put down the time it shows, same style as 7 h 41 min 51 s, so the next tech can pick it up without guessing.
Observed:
1 h 07 min 25 s
